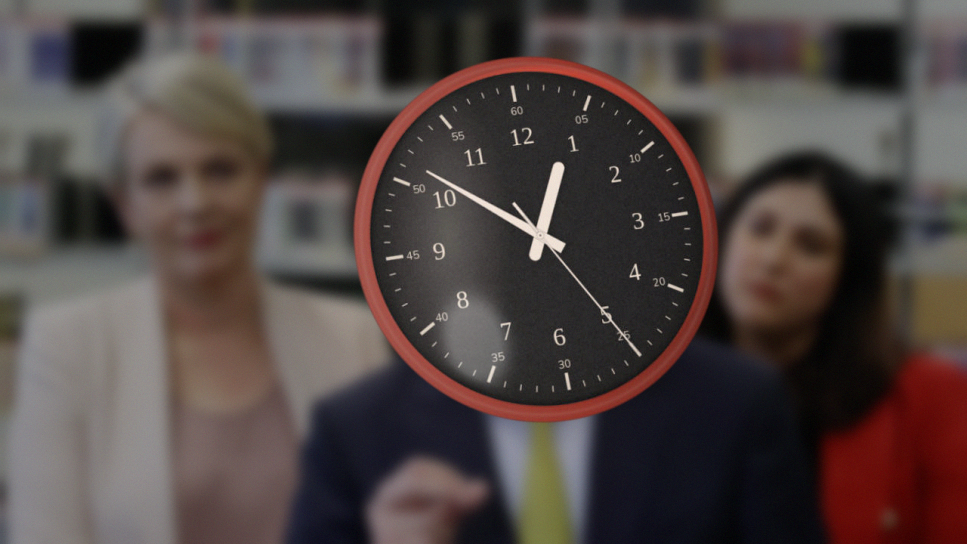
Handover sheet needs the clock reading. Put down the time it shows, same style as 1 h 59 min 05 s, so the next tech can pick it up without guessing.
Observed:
12 h 51 min 25 s
